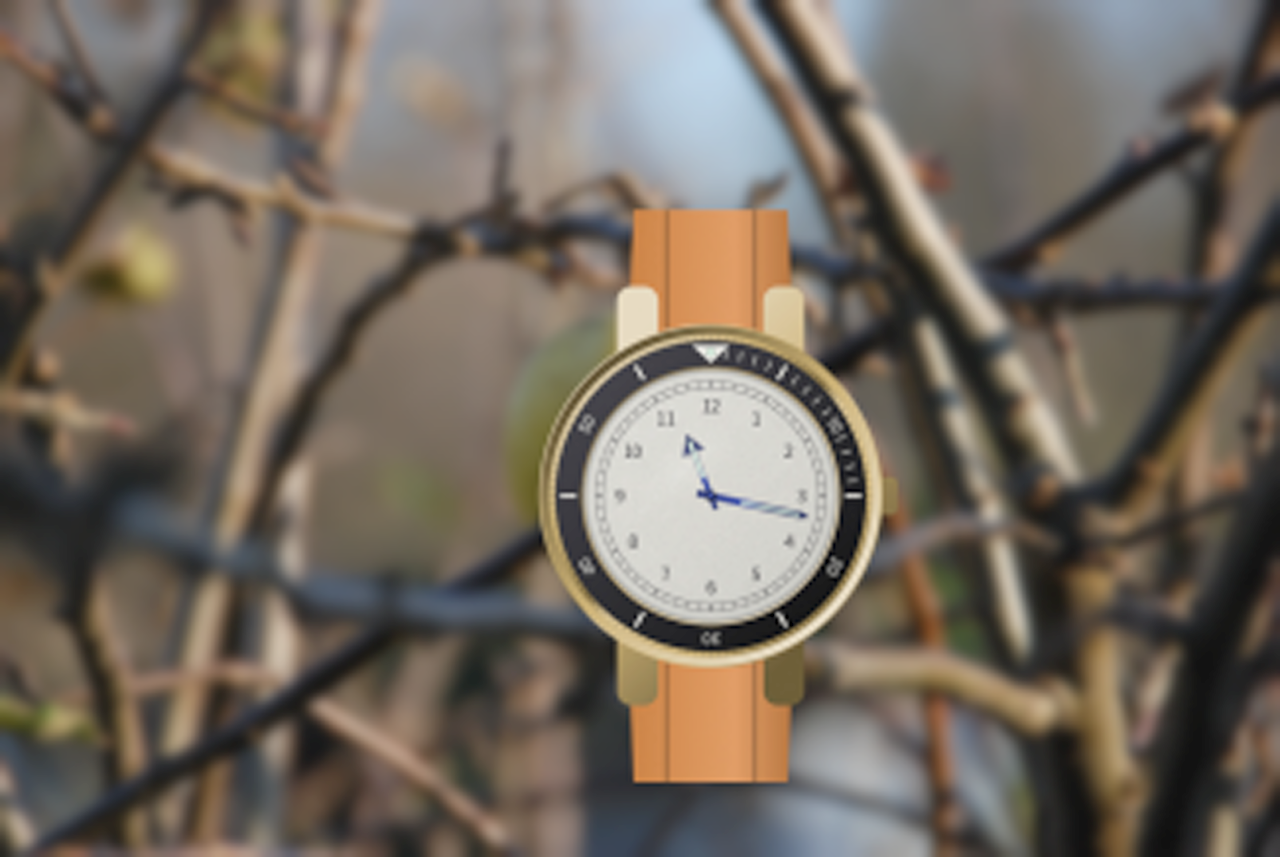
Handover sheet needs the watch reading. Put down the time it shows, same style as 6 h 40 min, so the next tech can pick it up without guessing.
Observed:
11 h 17 min
